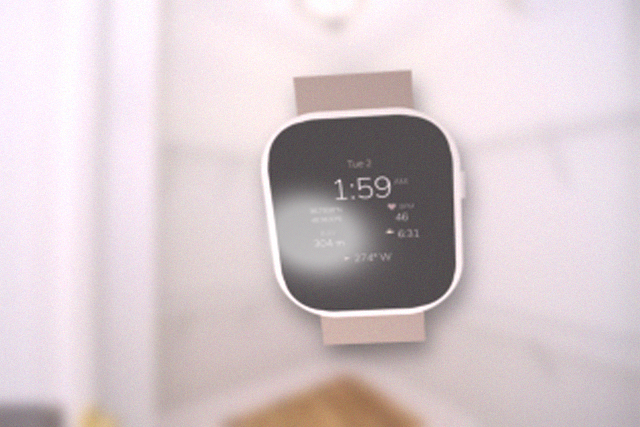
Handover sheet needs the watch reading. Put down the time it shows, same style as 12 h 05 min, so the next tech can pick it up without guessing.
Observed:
1 h 59 min
